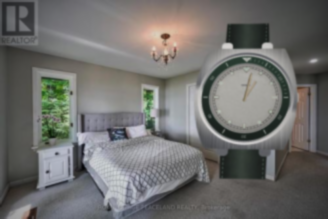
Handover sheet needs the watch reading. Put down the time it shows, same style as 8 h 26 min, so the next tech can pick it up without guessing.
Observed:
1 h 02 min
